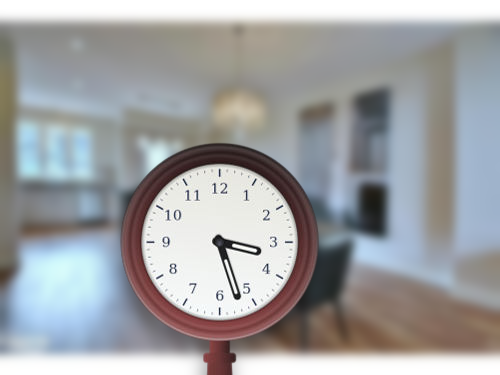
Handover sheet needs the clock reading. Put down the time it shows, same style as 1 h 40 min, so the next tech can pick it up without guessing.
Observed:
3 h 27 min
